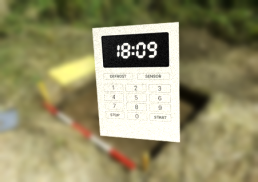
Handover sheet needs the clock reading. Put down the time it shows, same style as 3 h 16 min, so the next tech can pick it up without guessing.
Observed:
18 h 09 min
